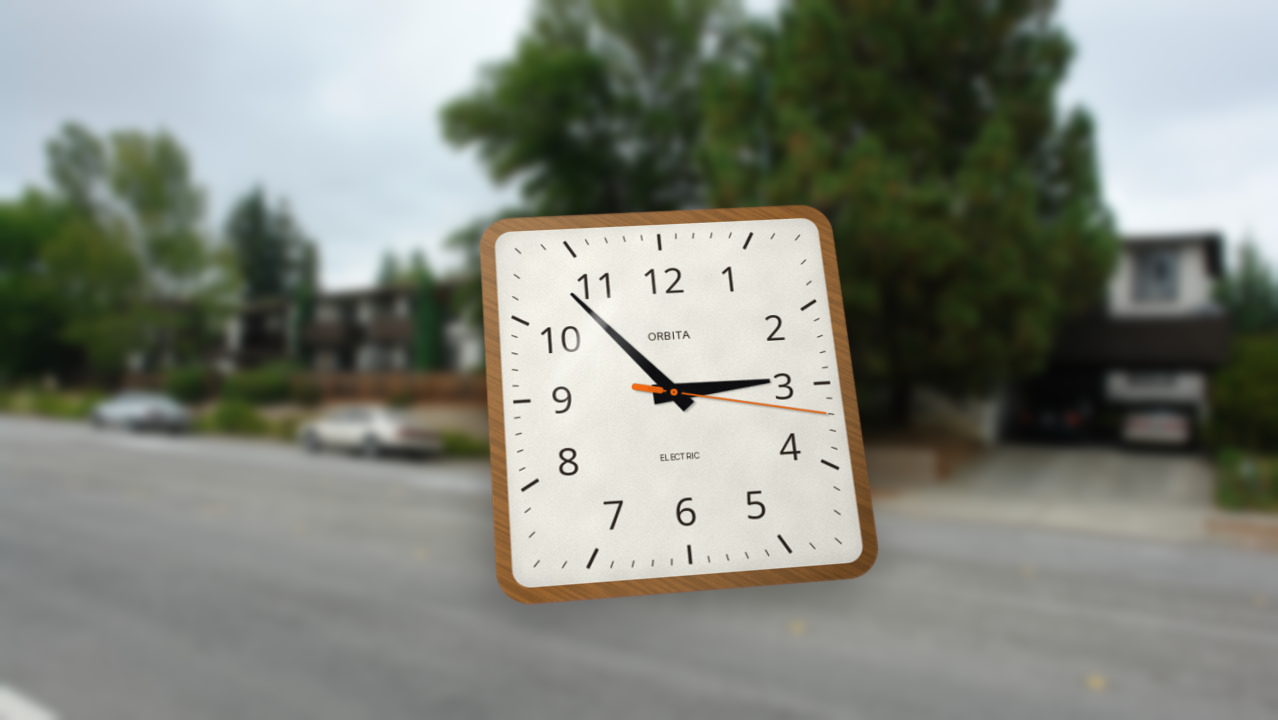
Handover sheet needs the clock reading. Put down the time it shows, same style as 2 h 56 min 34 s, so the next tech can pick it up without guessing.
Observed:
2 h 53 min 17 s
